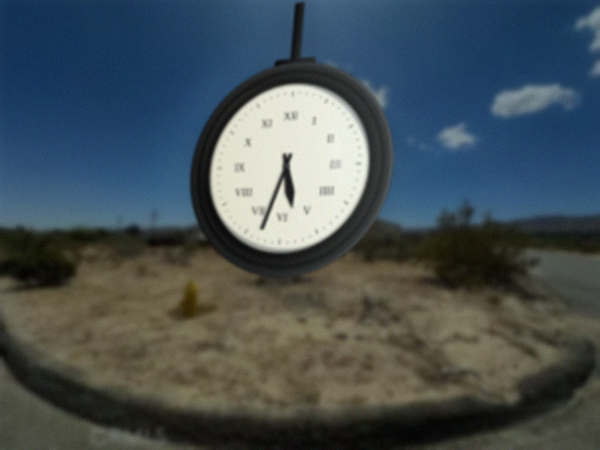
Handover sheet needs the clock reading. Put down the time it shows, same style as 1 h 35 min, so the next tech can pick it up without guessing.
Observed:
5 h 33 min
